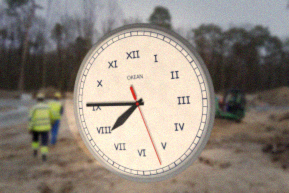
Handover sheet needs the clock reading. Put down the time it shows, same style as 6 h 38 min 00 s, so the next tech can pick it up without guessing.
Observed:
7 h 45 min 27 s
